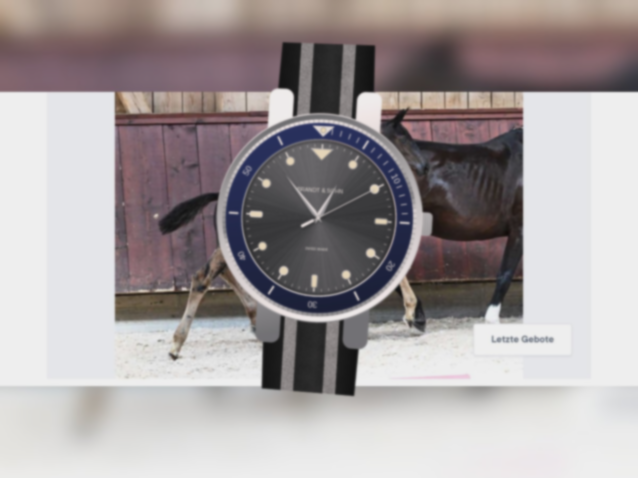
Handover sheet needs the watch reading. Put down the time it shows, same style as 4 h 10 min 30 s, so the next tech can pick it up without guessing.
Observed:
12 h 53 min 10 s
